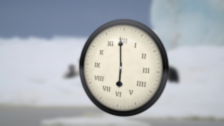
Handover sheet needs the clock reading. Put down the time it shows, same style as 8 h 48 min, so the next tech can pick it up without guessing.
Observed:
5 h 59 min
